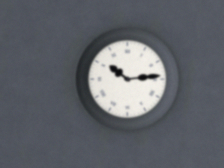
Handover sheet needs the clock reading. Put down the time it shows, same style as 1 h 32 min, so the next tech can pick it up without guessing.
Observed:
10 h 14 min
